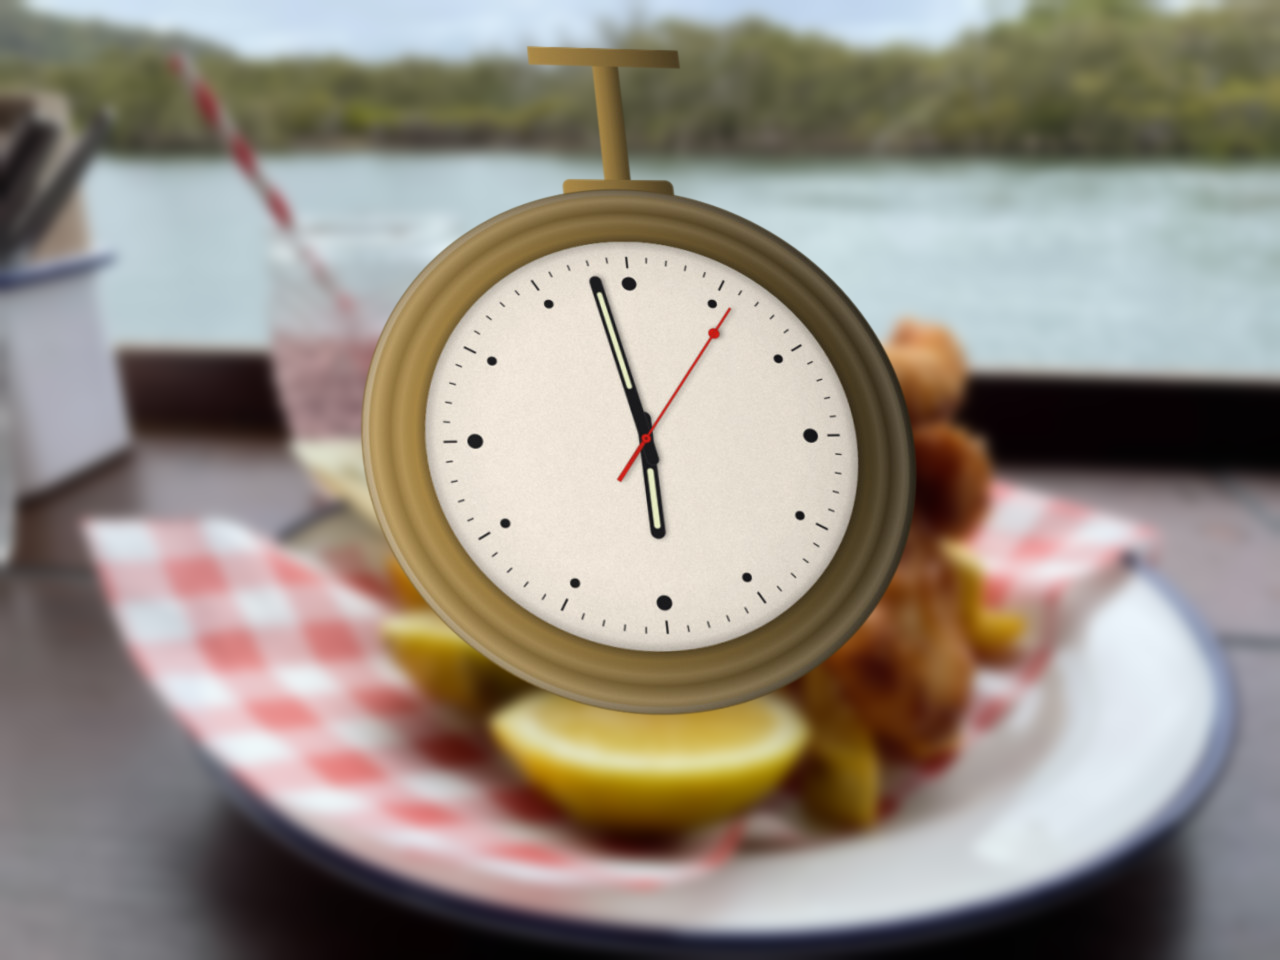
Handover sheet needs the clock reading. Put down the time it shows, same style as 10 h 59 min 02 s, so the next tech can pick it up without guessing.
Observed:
5 h 58 min 06 s
